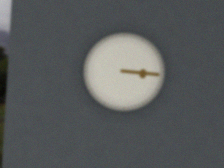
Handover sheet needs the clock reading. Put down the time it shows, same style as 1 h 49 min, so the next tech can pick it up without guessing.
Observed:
3 h 16 min
